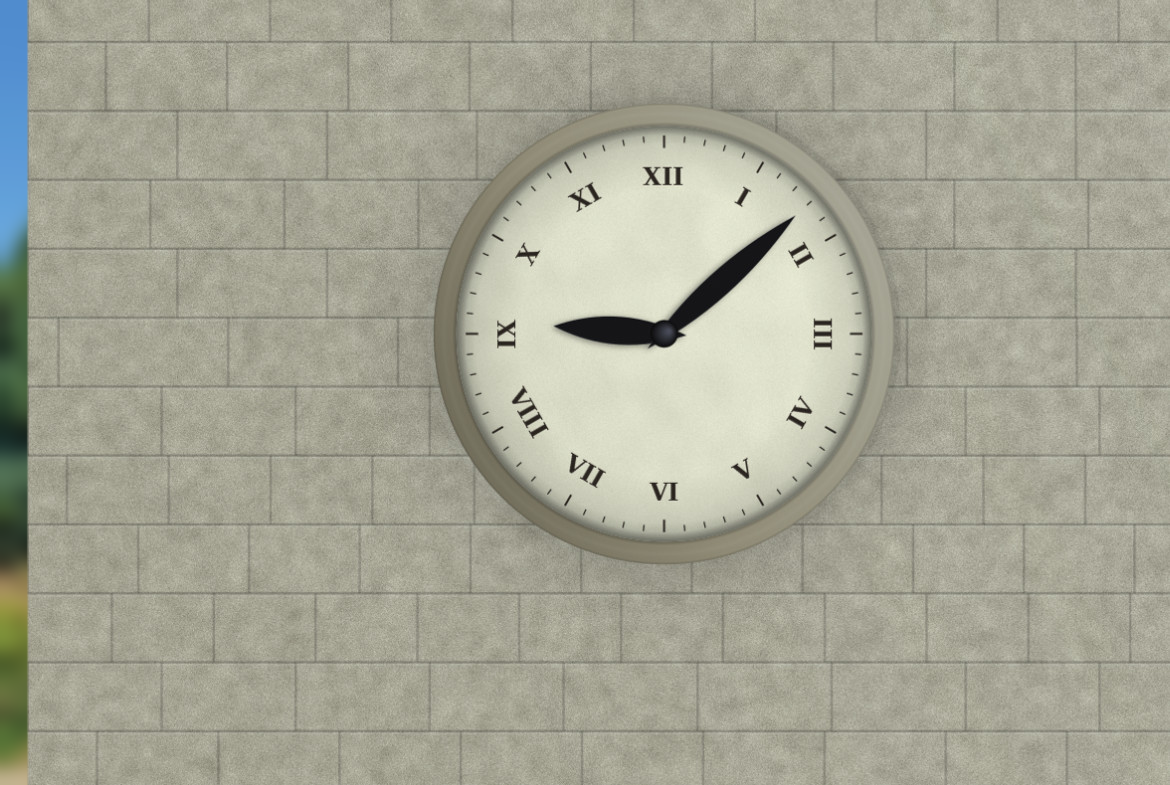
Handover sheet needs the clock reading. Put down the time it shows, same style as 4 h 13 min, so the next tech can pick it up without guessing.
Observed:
9 h 08 min
